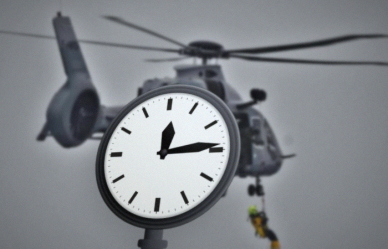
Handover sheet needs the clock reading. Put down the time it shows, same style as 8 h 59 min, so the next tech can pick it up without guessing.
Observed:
12 h 14 min
